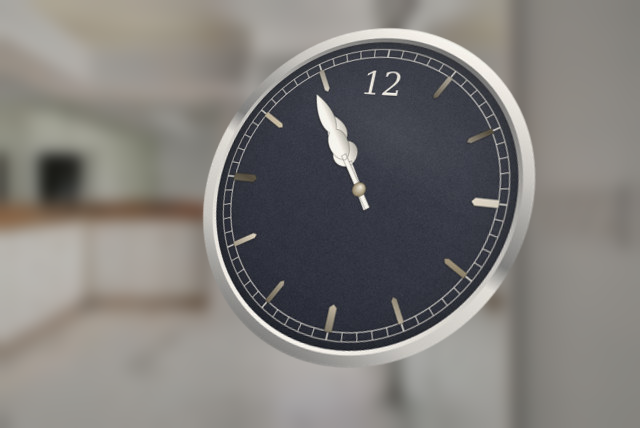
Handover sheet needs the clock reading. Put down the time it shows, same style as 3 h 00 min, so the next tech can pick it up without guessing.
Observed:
10 h 54 min
